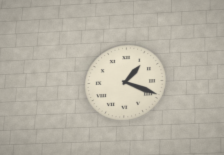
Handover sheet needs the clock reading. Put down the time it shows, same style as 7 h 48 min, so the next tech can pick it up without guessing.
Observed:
1 h 19 min
